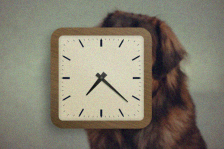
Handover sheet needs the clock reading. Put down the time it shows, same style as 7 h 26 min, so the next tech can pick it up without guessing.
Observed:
7 h 22 min
